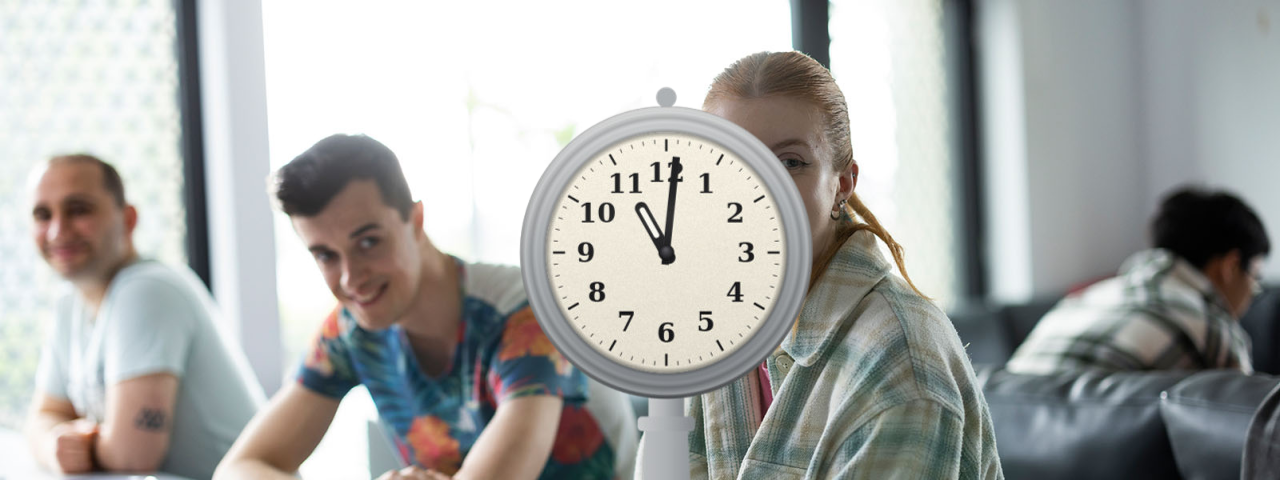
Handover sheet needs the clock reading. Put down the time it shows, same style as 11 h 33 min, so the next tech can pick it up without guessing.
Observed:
11 h 01 min
